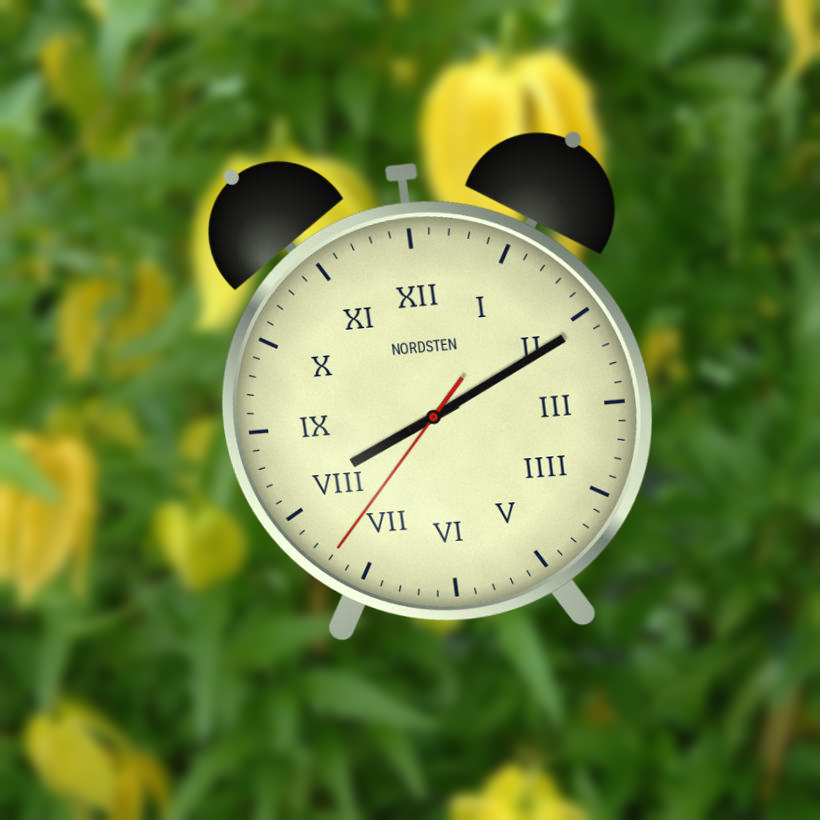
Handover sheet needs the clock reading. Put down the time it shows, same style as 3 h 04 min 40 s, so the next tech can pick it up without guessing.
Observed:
8 h 10 min 37 s
